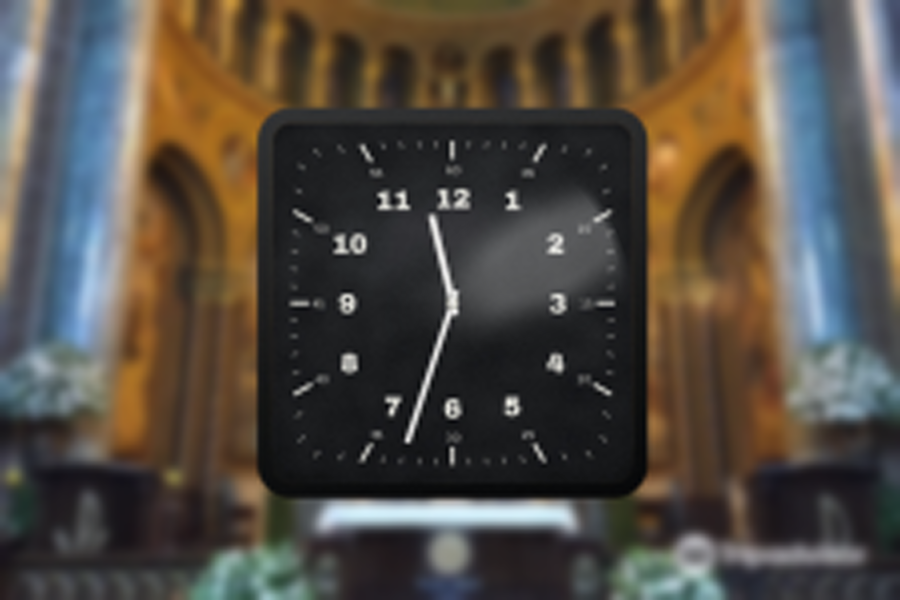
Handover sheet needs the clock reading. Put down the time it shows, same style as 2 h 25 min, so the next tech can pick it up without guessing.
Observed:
11 h 33 min
